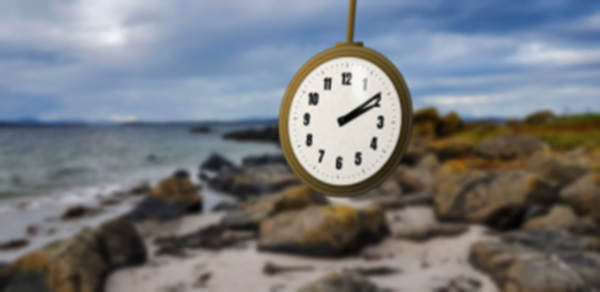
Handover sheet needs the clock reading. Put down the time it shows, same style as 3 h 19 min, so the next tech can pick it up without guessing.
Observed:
2 h 09 min
